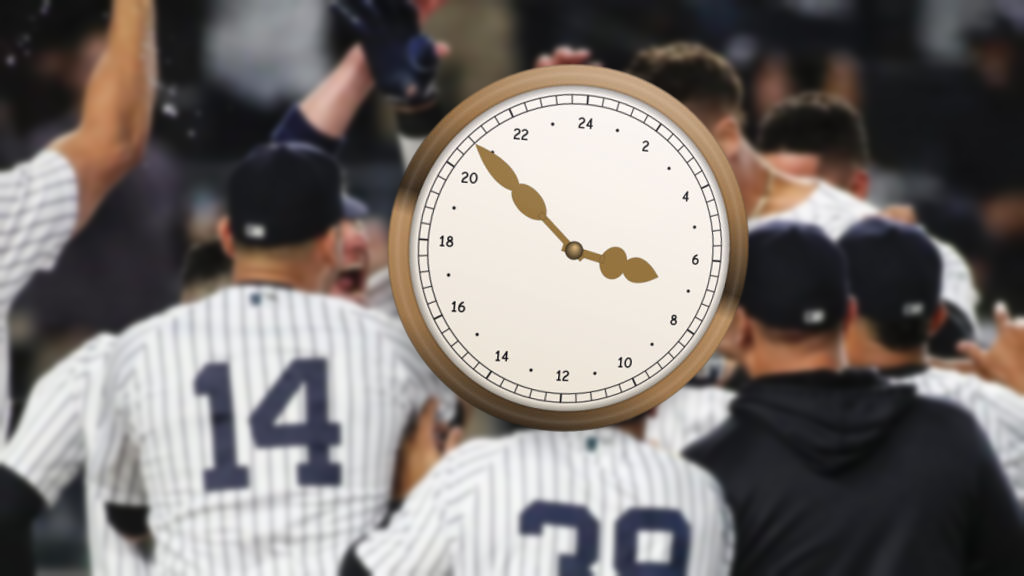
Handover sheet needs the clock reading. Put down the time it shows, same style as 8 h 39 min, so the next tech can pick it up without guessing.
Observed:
6 h 52 min
